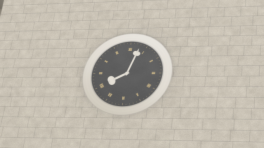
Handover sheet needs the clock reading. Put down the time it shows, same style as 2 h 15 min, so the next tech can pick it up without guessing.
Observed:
8 h 03 min
